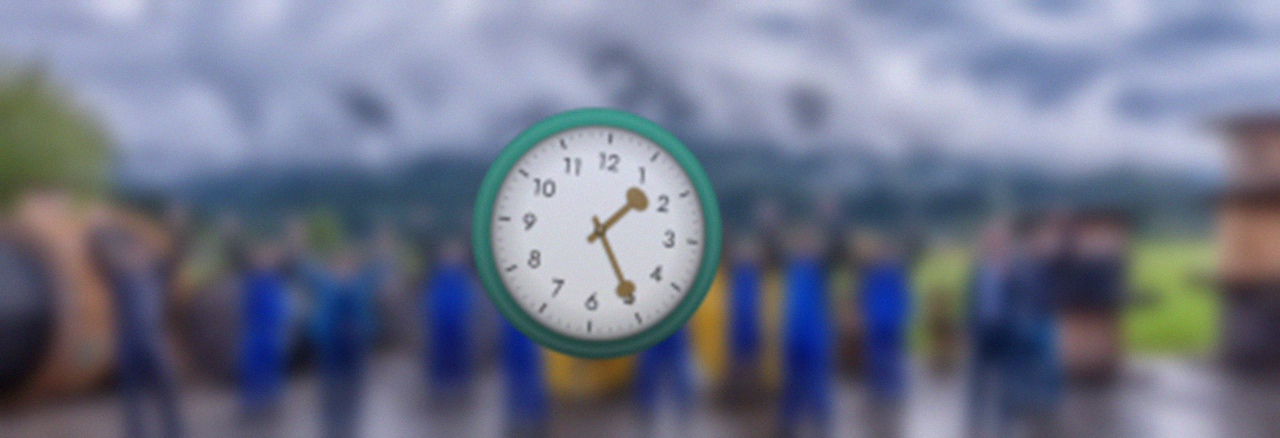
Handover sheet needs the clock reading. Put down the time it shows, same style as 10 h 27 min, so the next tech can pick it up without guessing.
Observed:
1 h 25 min
